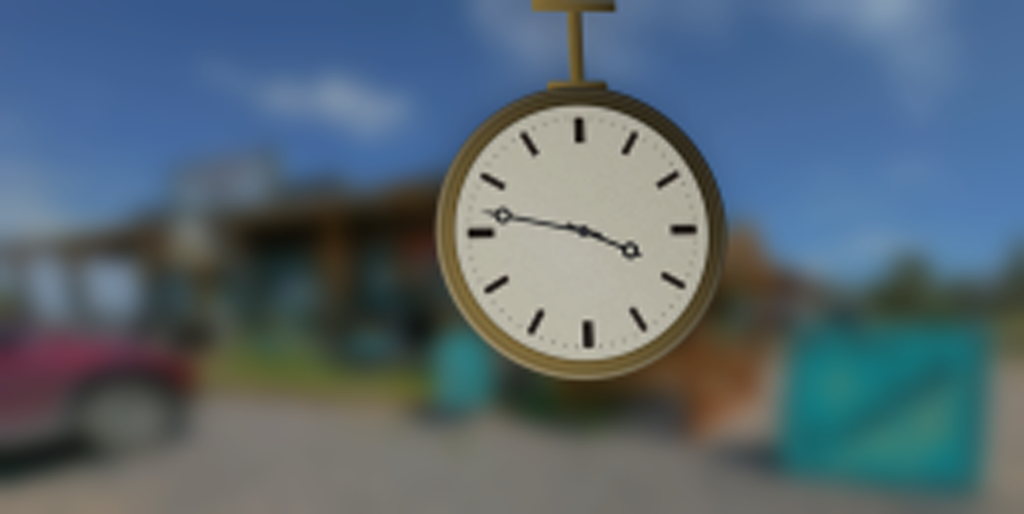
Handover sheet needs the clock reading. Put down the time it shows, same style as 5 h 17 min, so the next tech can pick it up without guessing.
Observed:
3 h 47 min
